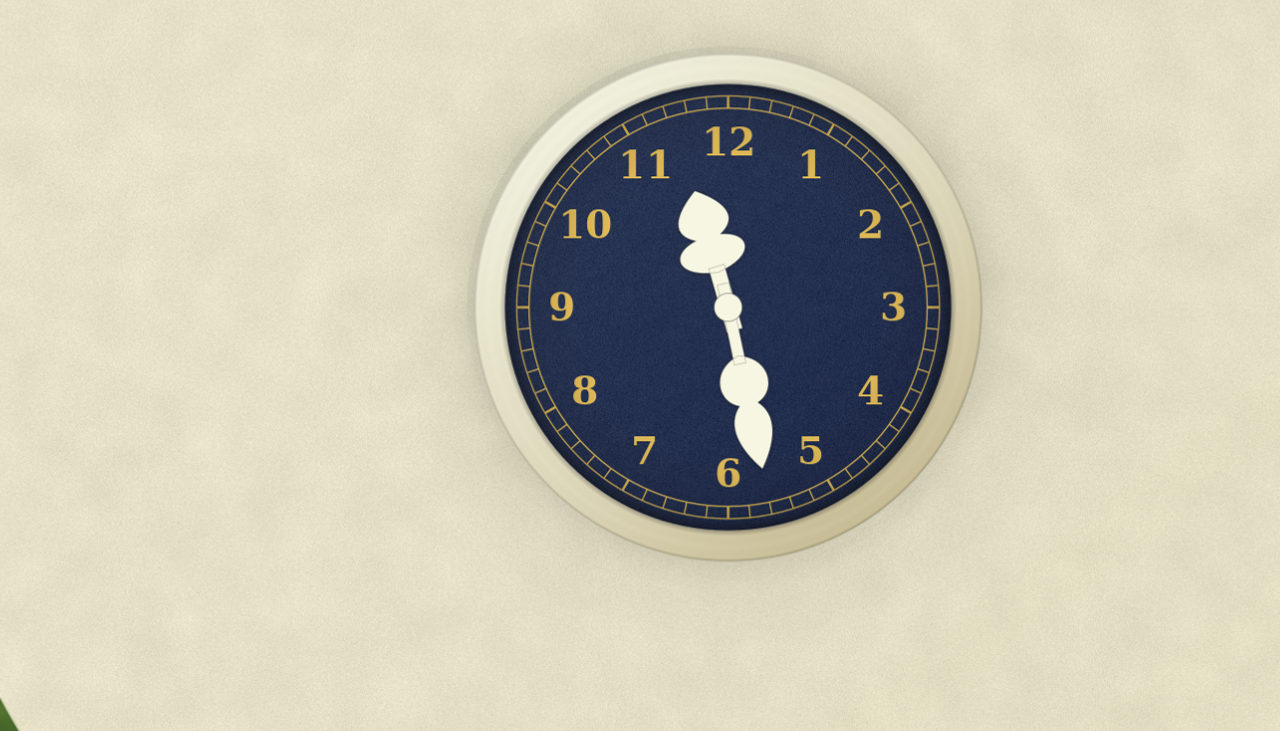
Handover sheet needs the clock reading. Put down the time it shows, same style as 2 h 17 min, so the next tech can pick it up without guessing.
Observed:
11 h 28 min
